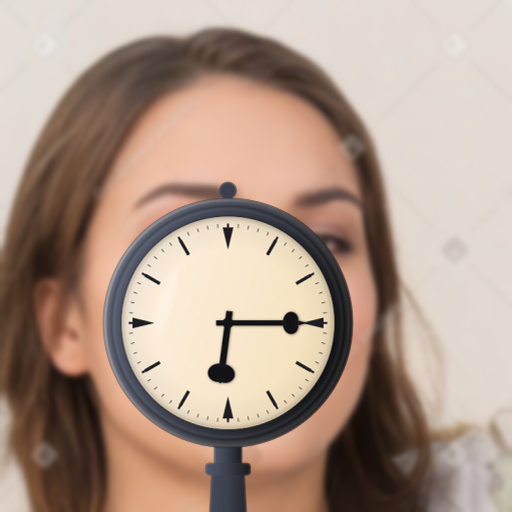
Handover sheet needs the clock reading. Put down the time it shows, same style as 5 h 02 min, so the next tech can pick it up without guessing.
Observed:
6 h 15 min
